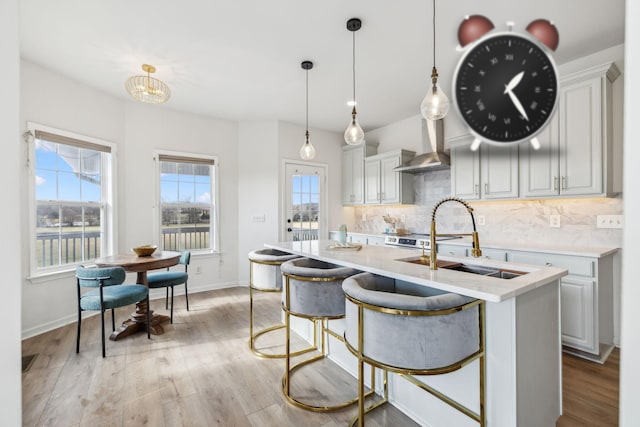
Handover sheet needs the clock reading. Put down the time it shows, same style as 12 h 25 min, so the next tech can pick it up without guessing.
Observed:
1 h 24 min
